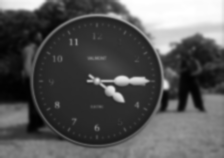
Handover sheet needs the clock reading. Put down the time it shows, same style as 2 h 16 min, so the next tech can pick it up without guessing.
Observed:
4 h 15 min
